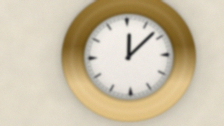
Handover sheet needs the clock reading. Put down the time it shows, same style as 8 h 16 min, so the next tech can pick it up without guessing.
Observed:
12 h 08 min
